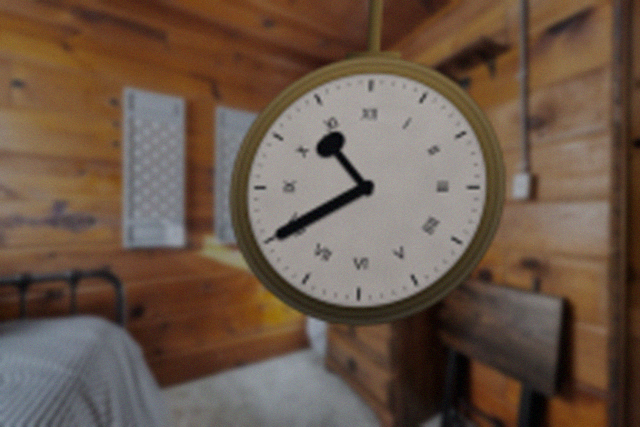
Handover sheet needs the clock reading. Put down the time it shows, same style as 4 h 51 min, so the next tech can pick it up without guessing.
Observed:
10 h 40 min
